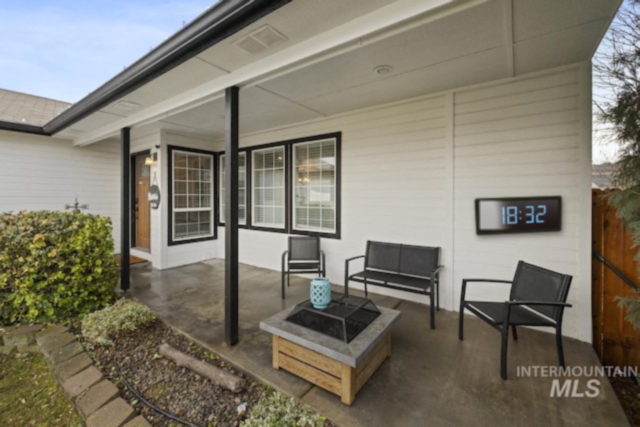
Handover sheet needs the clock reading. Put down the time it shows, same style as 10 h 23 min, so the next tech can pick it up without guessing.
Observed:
18 h 32 min
